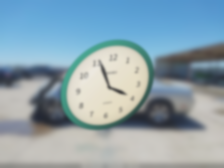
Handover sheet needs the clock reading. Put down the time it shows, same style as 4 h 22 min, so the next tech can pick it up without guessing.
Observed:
3 h 56 min
